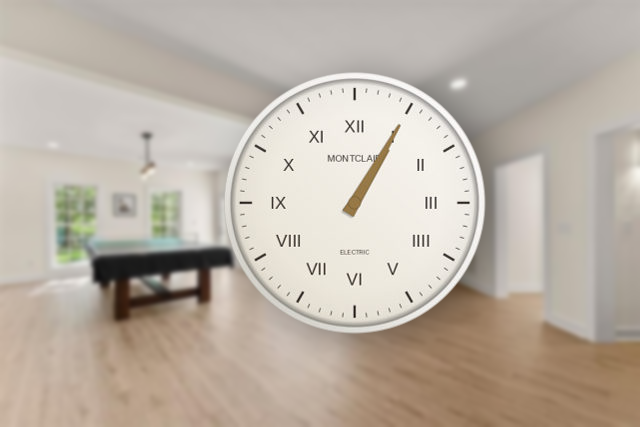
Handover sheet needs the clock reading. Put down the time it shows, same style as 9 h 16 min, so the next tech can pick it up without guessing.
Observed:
1 h 05 min
